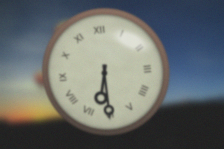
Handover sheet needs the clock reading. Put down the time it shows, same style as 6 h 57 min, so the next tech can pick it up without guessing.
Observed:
6 h 30 min
